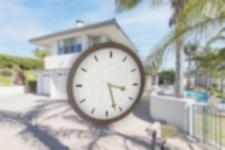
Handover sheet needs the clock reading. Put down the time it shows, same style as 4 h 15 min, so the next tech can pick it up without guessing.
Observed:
3 h 27 min
